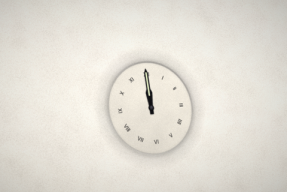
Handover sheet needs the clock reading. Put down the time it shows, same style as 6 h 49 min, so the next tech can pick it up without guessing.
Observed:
12 h 00 min
